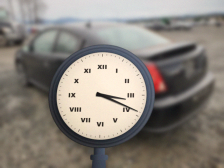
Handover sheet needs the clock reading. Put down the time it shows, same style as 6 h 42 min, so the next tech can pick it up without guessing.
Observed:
3 h 19 min
